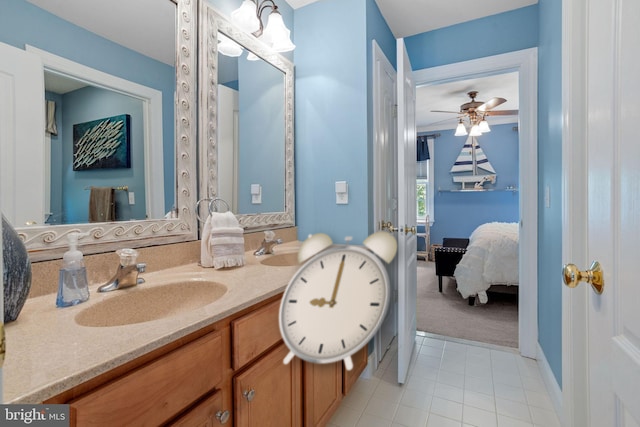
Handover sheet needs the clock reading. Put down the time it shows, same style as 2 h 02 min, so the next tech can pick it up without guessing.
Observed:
9 h 00 min
